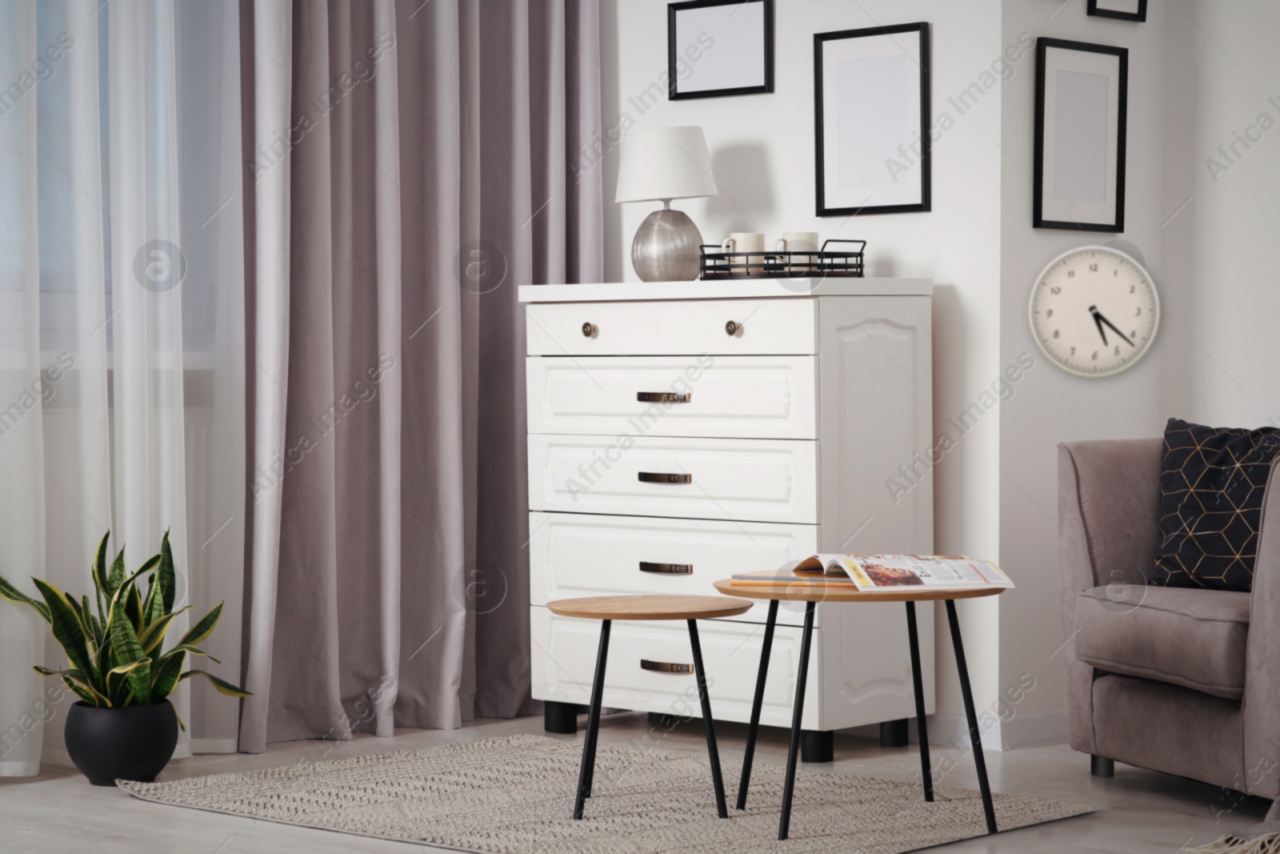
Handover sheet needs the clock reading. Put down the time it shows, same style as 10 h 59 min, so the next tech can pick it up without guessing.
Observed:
5 h 22 min
